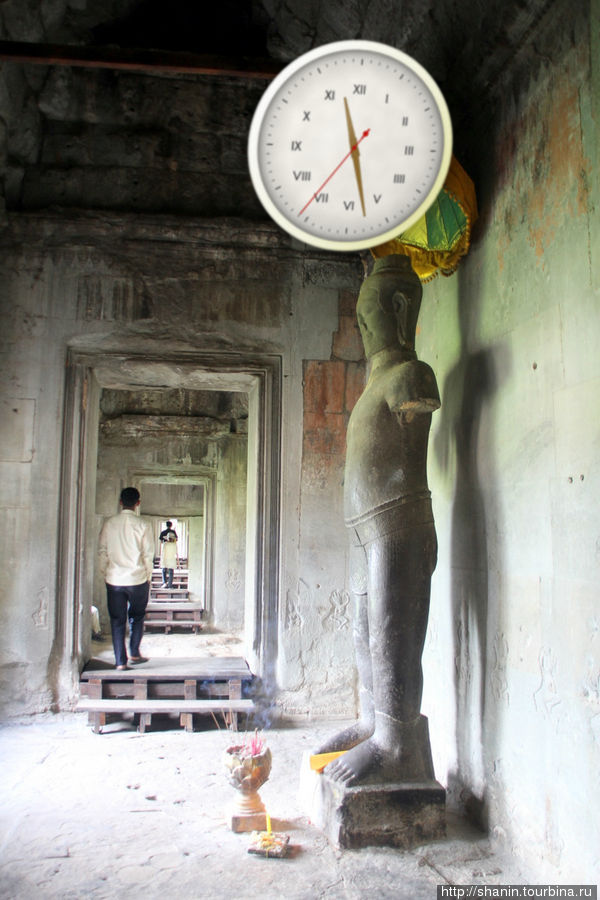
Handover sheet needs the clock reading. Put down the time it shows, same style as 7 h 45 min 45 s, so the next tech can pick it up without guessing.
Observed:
11 h 27 min 36 s
